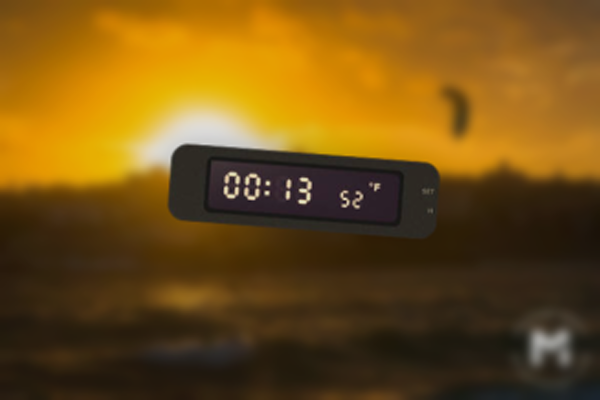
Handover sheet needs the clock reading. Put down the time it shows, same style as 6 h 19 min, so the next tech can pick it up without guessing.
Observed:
0 h 13 min
